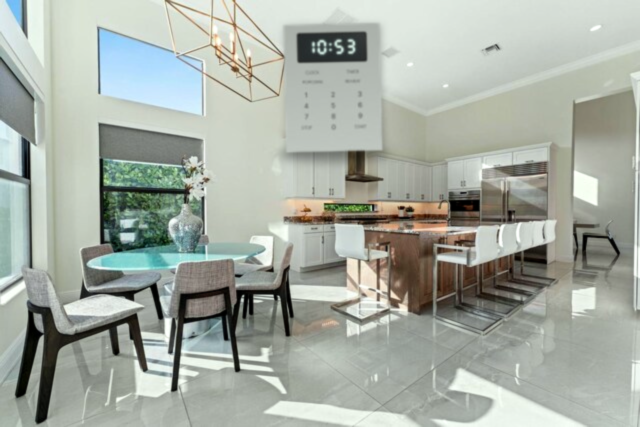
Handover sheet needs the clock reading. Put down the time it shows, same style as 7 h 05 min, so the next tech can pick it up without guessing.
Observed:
10 h 53 min
